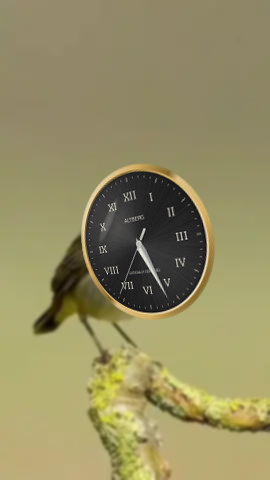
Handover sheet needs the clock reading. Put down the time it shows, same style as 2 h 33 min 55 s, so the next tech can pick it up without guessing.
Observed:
5 h 26 min 36 s
